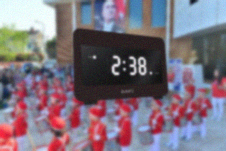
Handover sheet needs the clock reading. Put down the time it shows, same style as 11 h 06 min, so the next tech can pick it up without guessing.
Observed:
2 h 38 min
